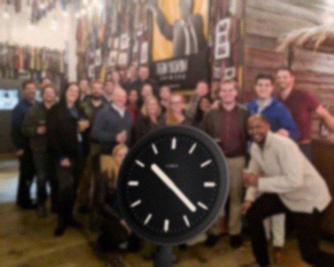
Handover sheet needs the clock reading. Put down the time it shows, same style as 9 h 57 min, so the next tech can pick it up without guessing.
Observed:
10 h 22 min
